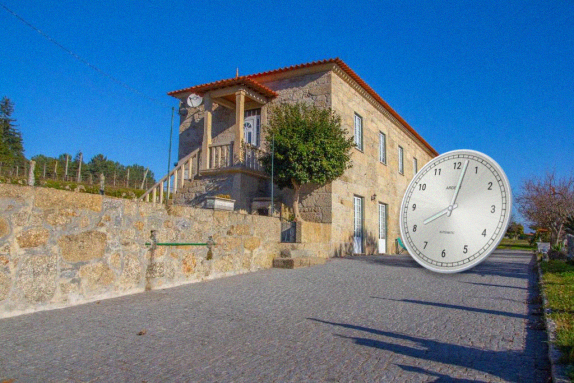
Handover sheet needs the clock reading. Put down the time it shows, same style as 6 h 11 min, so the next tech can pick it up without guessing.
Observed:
8 h 02 min
